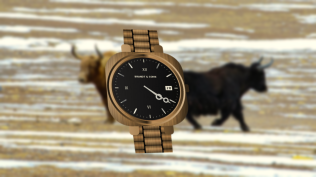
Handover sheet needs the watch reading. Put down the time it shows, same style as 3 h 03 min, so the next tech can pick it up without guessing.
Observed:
4 h 21 min
